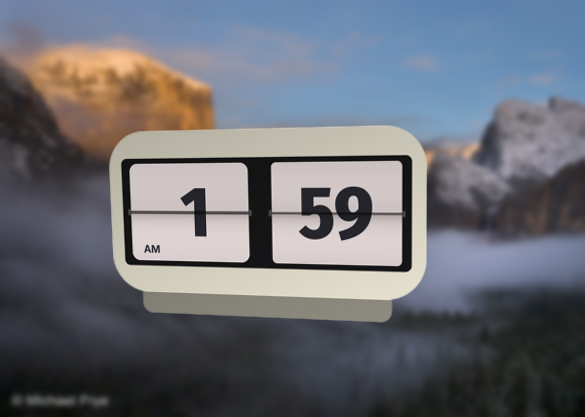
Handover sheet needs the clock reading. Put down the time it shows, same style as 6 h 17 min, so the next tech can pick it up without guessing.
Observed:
1 h 59 min
